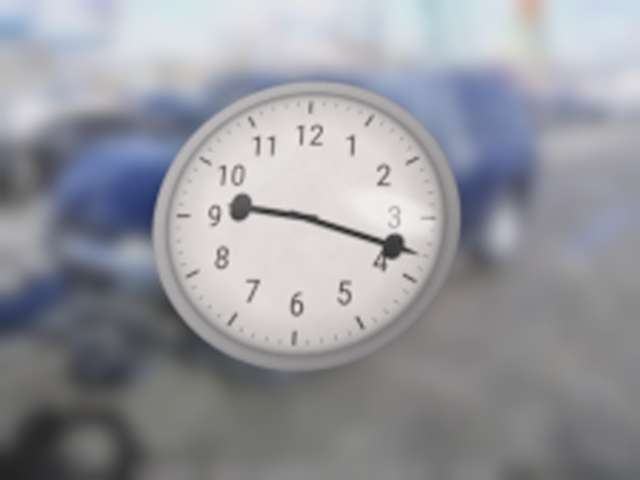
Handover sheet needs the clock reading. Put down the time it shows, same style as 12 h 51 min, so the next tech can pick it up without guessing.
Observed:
9 h 18 min
